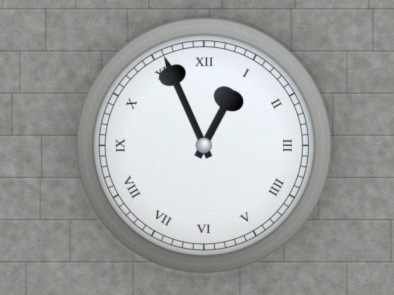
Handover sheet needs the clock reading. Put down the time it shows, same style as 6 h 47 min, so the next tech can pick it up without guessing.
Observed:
12 h 56 min
